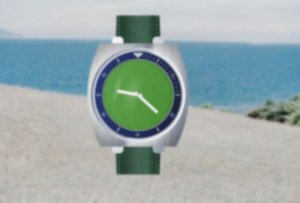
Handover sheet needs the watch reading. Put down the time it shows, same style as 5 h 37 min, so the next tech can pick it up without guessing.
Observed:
9 h 22 min
